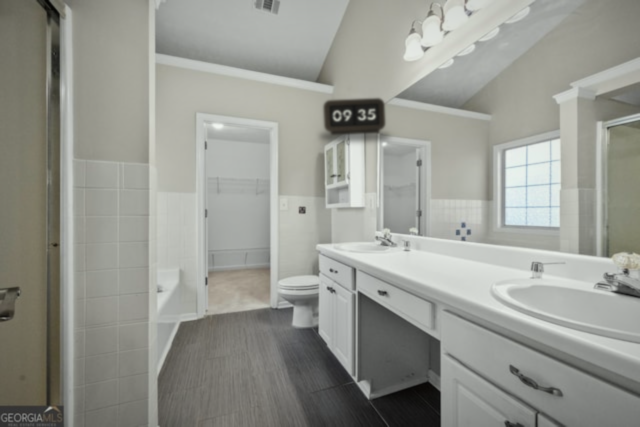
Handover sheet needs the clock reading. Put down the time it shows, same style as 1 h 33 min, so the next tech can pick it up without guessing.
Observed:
9 h 35 min
